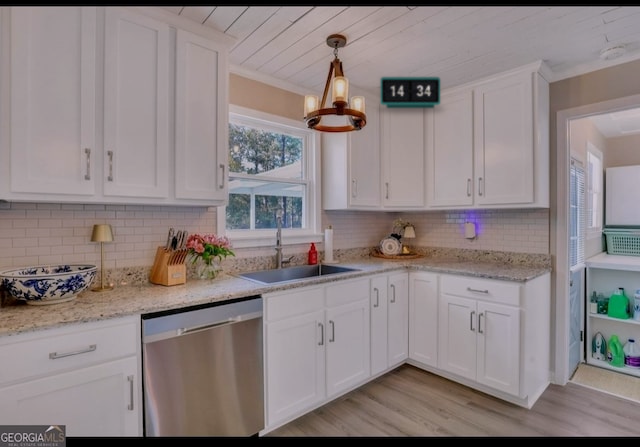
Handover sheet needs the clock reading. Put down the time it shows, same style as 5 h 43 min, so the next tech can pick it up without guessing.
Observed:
14 h 34 min
